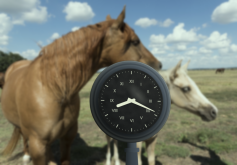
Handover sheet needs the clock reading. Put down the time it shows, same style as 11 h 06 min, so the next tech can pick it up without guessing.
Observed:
8 h 19 min
